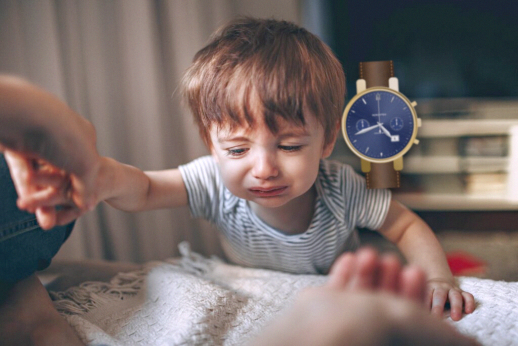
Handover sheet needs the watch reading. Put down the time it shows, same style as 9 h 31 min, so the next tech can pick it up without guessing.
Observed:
4 h 42 min
